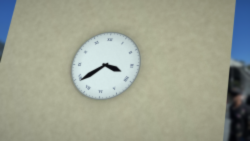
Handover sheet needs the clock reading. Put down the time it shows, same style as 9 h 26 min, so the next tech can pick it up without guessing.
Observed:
3 h 39 min
